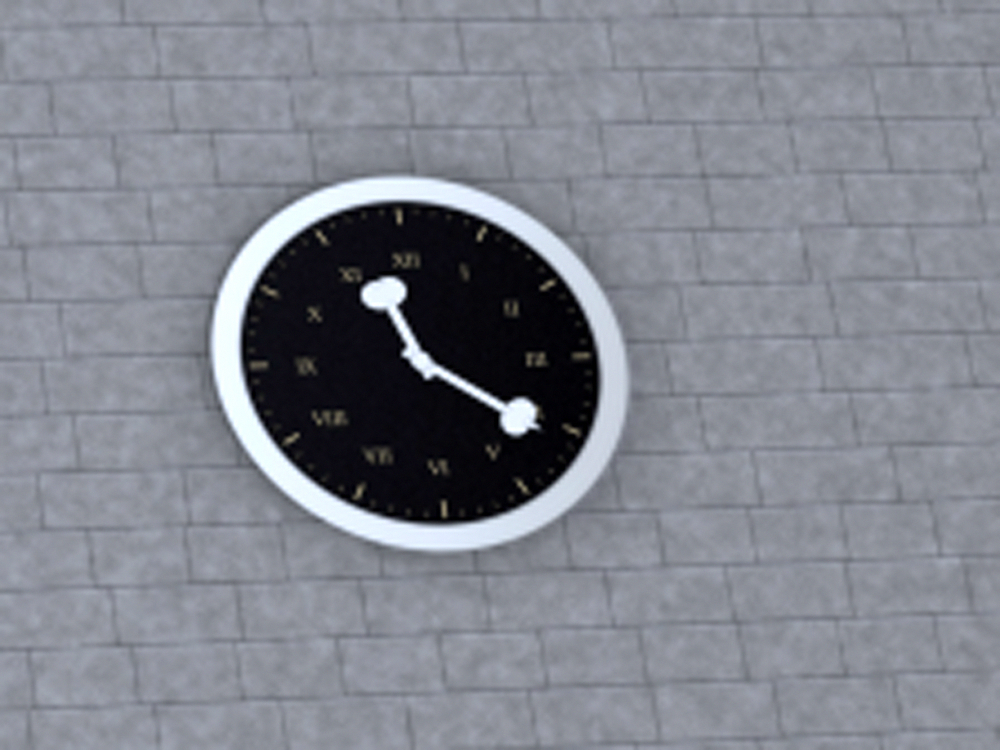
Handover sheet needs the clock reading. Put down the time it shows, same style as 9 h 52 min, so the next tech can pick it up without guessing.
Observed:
11 h 21 min
